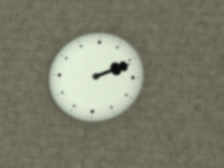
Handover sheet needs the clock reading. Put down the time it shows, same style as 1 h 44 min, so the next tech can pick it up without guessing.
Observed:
2 h 11 min
